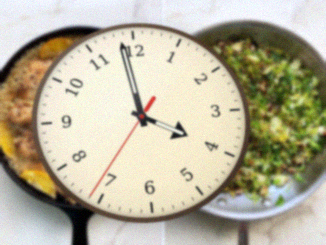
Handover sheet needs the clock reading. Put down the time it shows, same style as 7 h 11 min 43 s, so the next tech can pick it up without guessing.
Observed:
3 h 58 min 36 s
